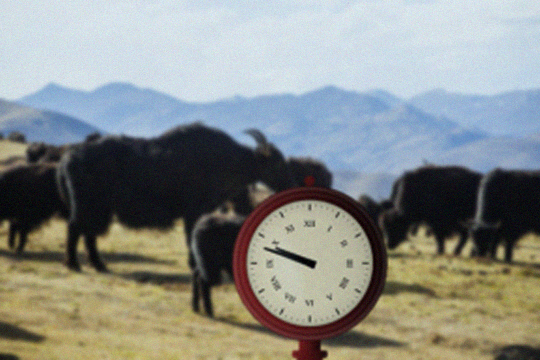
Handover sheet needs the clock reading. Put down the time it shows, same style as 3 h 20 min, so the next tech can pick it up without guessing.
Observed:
9 h 48 min
